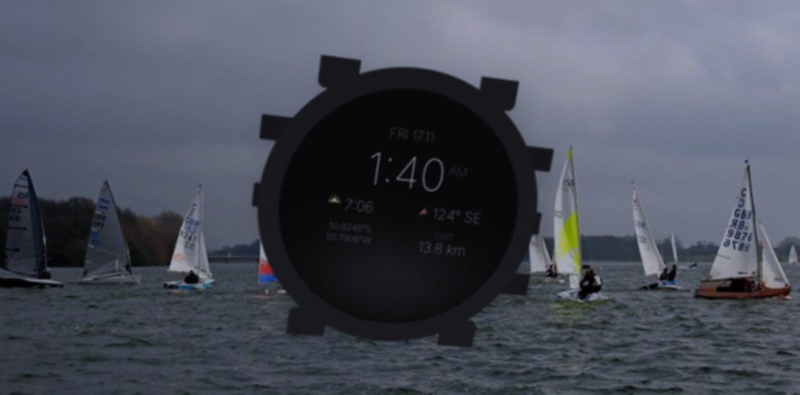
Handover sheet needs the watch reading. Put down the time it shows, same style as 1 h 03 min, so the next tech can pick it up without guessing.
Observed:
1 h 40 min
